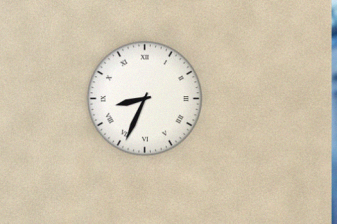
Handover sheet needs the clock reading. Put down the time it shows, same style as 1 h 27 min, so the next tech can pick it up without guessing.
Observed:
8 h 34 min
